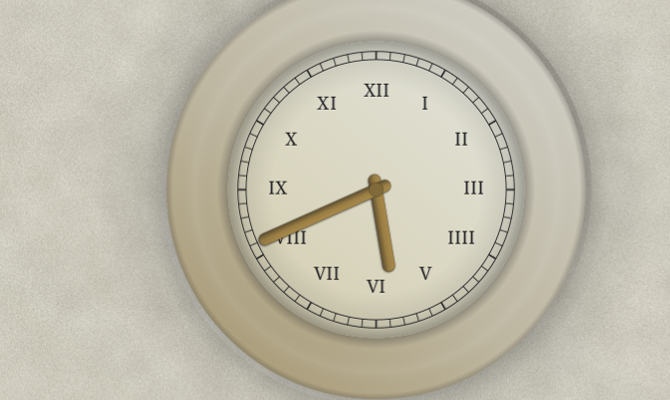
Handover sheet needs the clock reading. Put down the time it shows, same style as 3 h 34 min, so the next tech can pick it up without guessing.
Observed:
5 h 41 min
